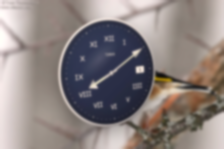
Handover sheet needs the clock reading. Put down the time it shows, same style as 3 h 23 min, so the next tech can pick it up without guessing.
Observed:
8 h 10 min
